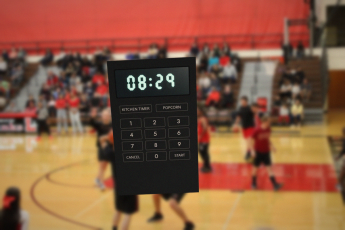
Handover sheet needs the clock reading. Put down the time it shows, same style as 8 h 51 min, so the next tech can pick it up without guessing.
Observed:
8 h 29 min
